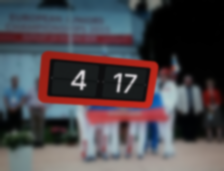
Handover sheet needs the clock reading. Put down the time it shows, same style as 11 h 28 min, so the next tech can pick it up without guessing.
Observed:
4 h 17 min
